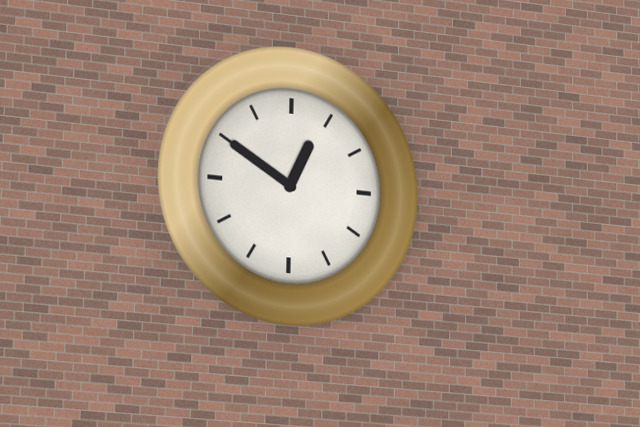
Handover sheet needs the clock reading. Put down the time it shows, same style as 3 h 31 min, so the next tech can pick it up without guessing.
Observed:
12 h 50 min
